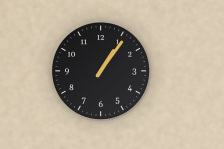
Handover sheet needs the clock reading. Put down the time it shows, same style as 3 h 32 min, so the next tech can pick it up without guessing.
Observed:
1 h 06 min
